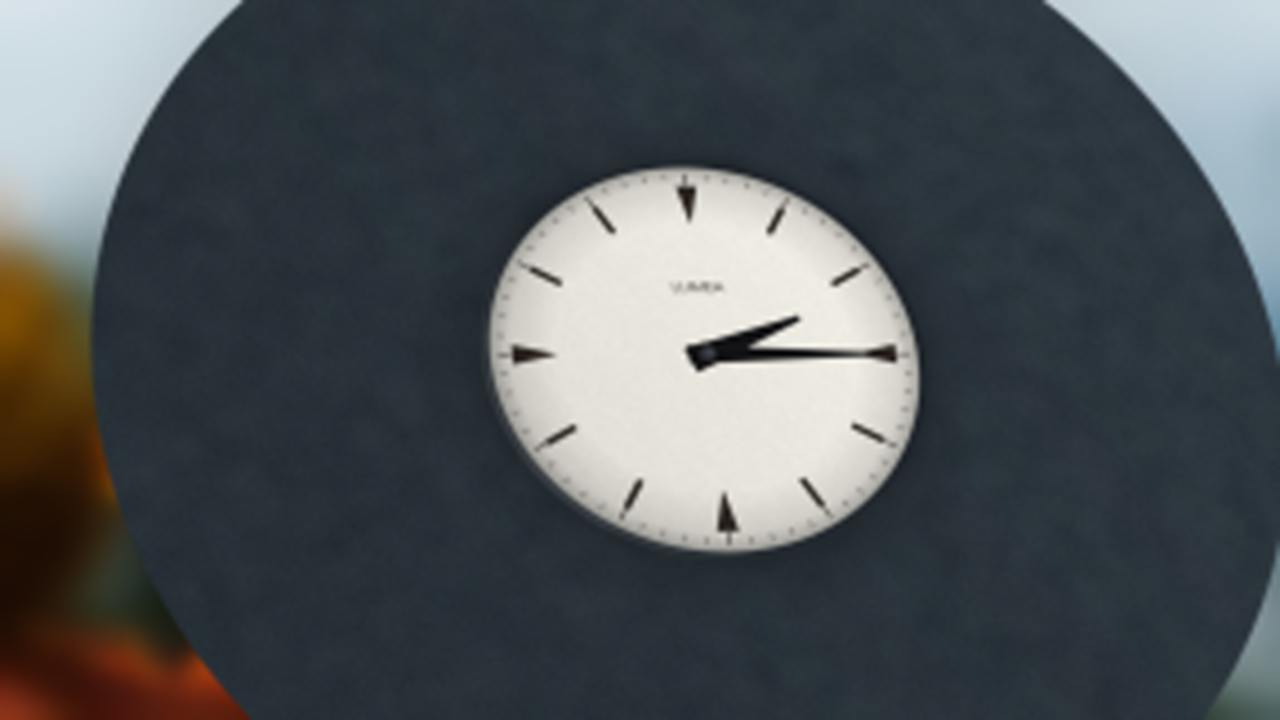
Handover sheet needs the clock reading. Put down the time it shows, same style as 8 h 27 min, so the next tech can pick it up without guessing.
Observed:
2 h 15 min
